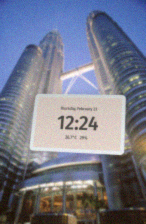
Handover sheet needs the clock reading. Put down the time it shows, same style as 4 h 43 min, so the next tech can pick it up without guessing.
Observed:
12 h 24 min
